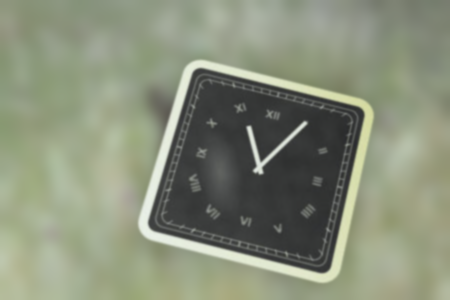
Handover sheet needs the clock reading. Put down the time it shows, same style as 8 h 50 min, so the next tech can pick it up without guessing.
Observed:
11 h 05 min
